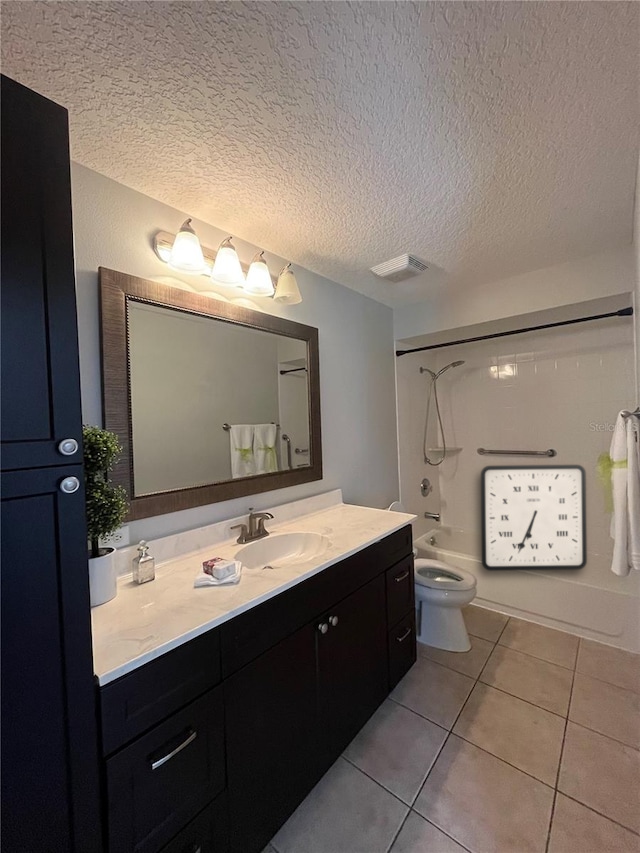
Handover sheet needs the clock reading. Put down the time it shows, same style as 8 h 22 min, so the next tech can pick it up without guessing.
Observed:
6 h 34 min
